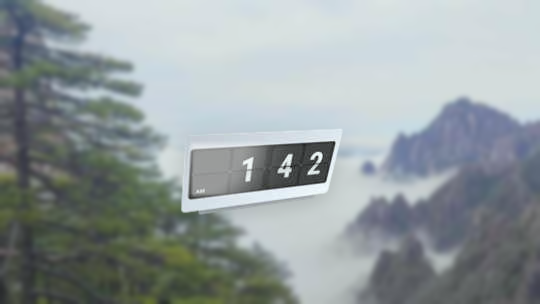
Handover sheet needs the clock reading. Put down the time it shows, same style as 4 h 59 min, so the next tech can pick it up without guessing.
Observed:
1 h 42 min
